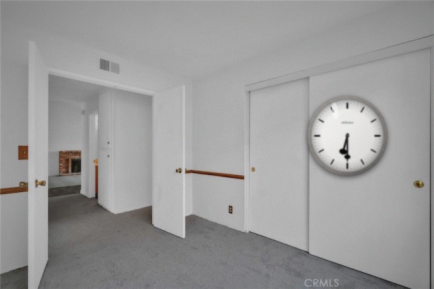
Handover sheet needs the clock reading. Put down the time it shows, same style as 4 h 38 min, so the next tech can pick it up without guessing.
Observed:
6 h 30 min
